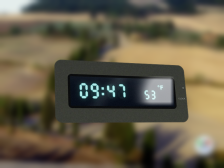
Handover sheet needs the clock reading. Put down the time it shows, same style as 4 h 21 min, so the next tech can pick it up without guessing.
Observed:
9 h 47 min
